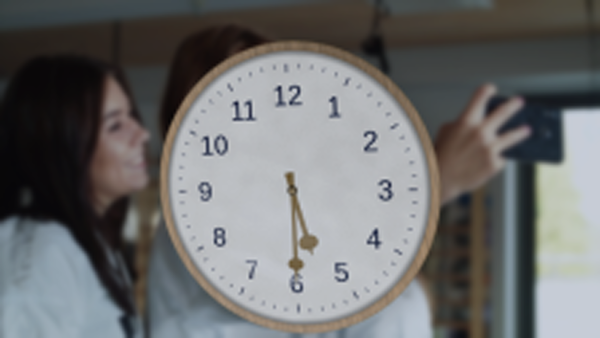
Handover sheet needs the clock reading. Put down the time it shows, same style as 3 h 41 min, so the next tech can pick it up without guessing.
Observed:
5 h 30 min
